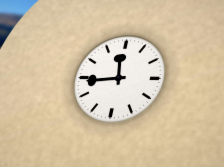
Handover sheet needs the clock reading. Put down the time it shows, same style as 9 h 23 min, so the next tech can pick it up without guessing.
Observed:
11 h 44 min
